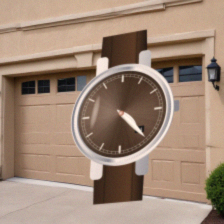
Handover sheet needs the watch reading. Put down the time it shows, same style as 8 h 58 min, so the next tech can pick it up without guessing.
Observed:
4 h 23 min
